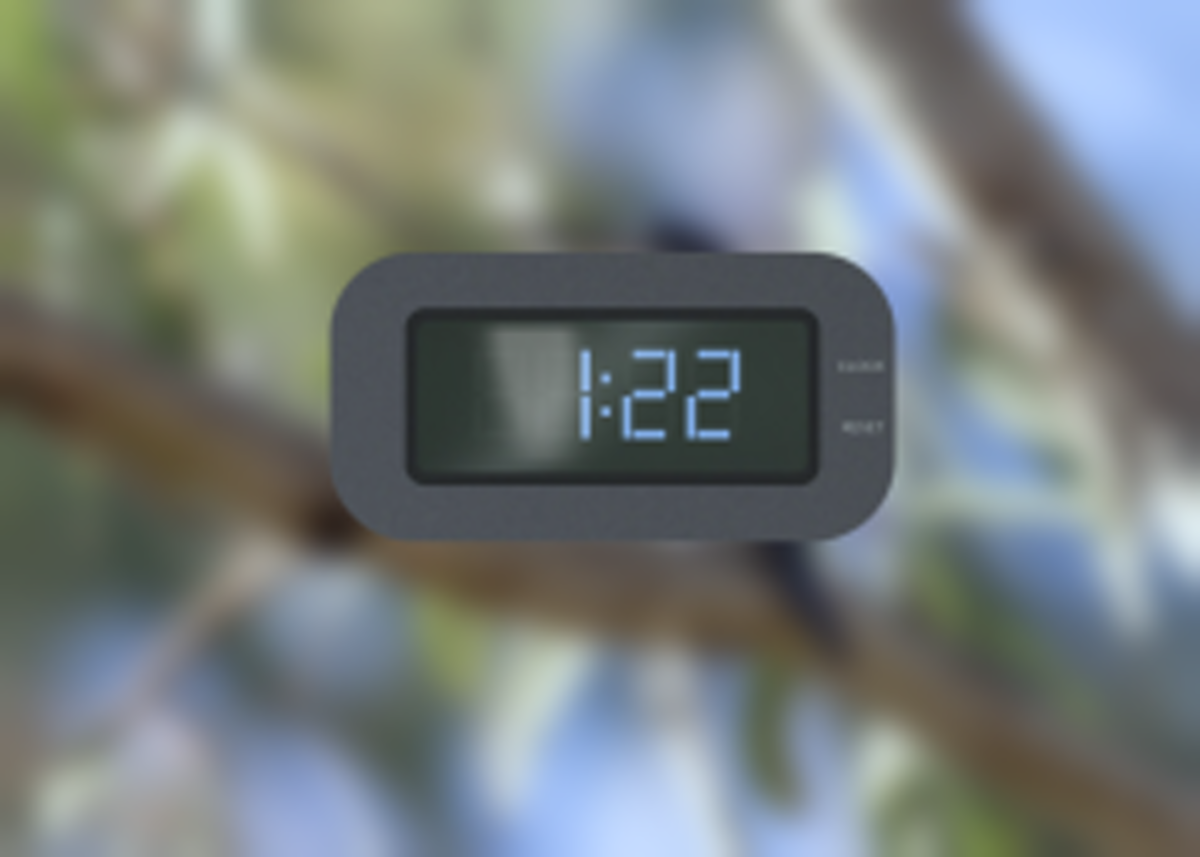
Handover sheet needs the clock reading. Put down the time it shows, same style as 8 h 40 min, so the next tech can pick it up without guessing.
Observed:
1 h 22 min
